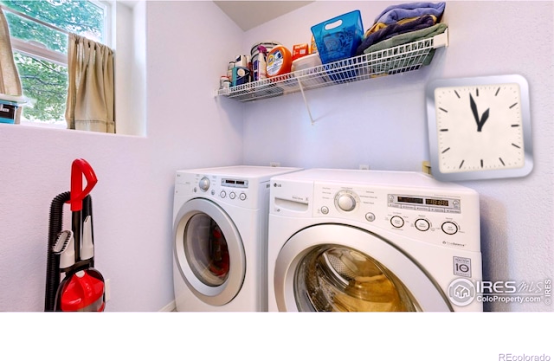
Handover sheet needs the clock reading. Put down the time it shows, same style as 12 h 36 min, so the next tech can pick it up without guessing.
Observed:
12 h 58 min
